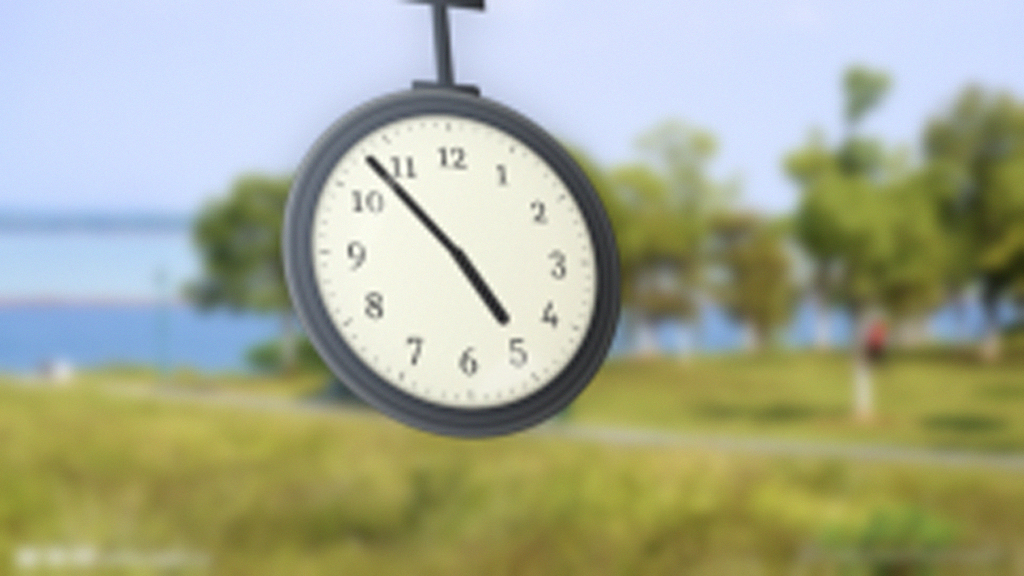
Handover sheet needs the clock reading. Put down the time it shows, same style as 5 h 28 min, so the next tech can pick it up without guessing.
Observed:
4 h 53 min
